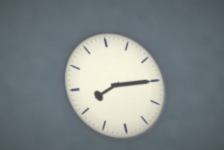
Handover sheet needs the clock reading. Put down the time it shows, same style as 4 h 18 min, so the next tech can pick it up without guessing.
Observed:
8 h 15 min
